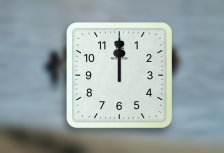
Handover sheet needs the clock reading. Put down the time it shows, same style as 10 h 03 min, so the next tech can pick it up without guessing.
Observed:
12 h 00 min
